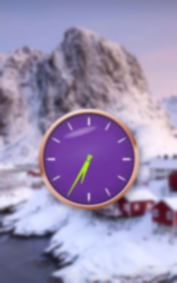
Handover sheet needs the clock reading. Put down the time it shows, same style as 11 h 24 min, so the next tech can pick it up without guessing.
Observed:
6 h 35 min
